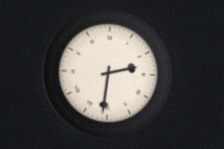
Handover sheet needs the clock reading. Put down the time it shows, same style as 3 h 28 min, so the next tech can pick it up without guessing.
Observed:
2 h 31 min
